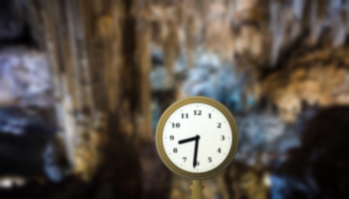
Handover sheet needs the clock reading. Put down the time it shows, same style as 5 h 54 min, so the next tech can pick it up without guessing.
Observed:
8 h 31 min
